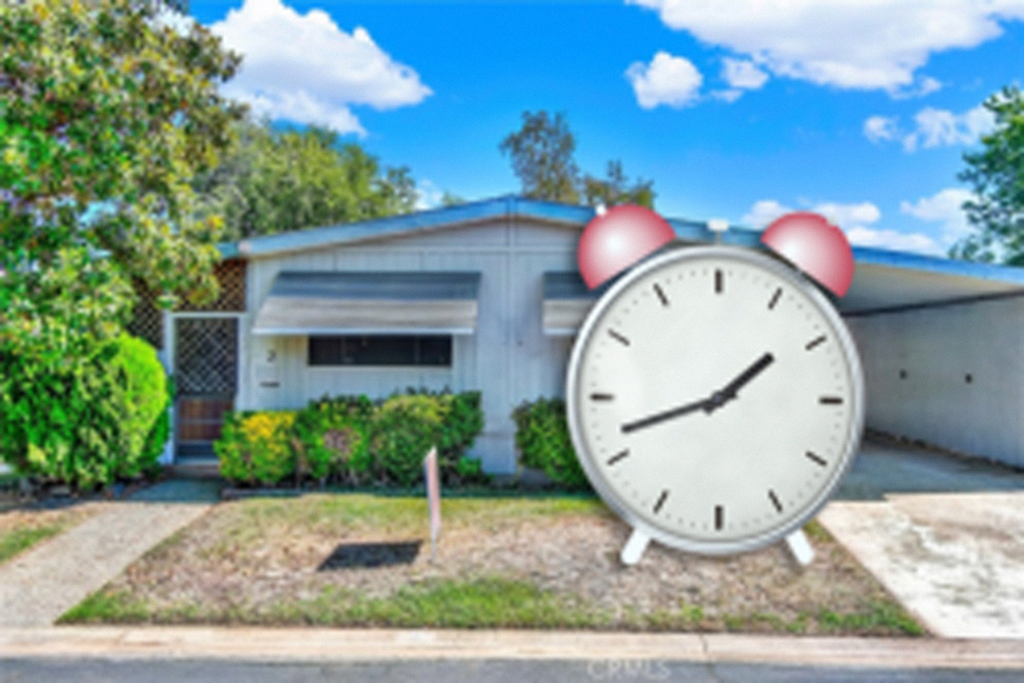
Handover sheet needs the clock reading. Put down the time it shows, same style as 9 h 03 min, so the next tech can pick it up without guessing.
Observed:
1 h 42 min
